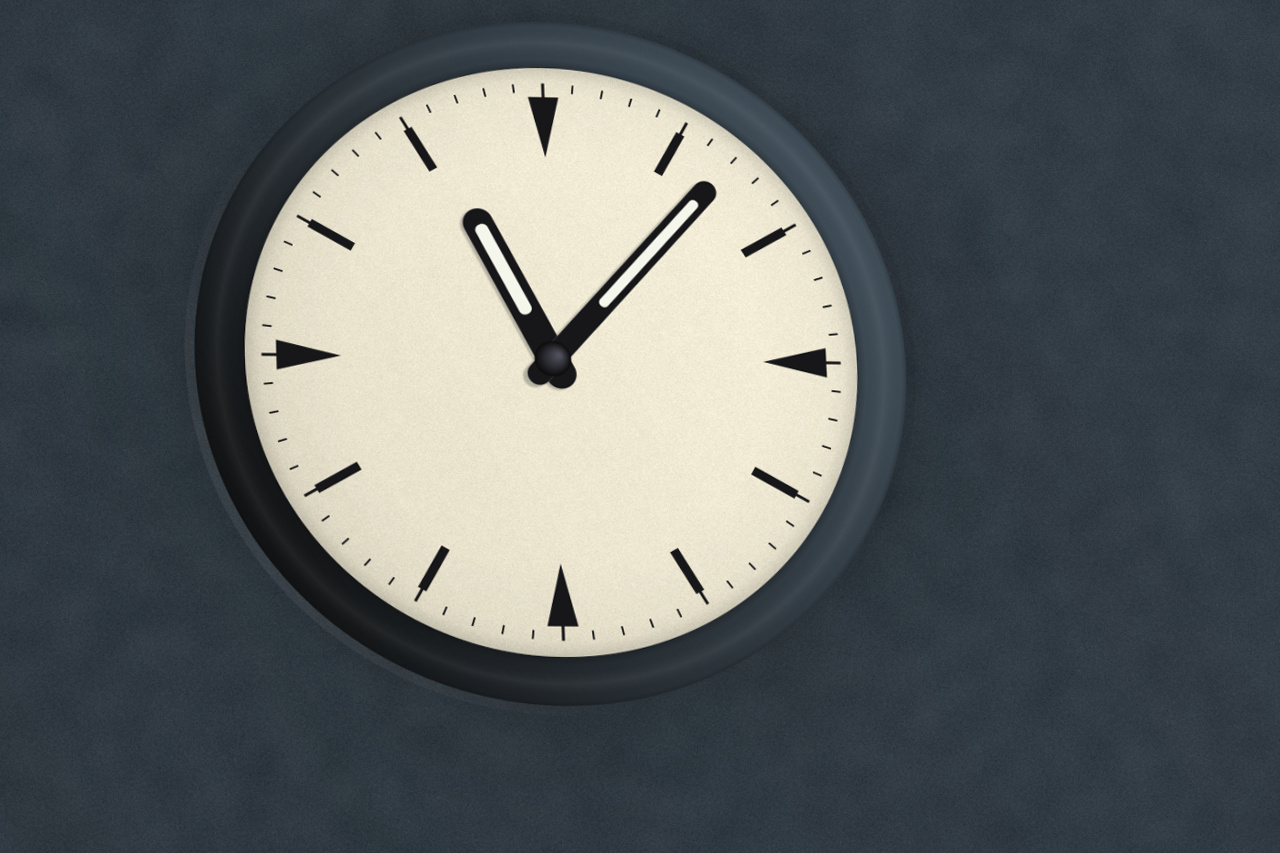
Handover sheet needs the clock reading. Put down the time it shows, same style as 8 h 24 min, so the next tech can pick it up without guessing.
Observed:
11 h 07 min
